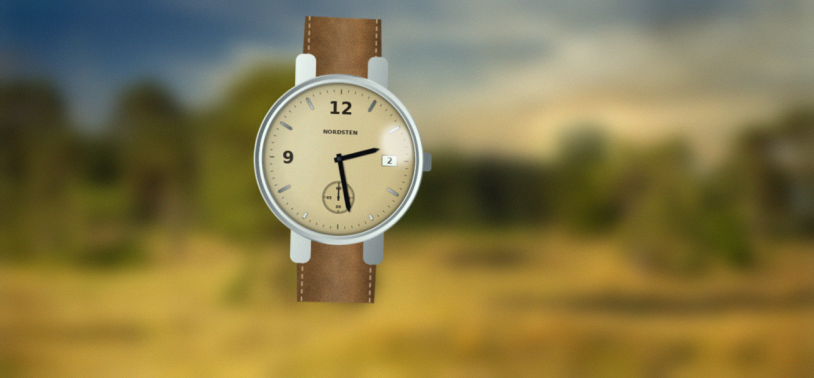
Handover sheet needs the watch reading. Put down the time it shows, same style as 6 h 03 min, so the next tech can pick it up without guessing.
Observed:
2 h 28 min
